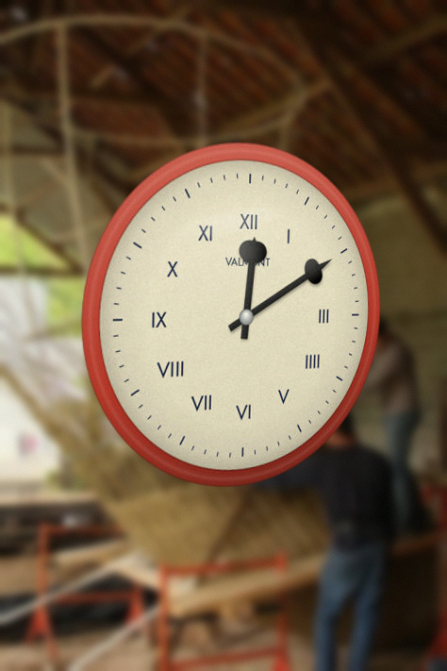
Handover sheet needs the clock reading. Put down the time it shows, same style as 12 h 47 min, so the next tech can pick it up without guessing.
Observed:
12 h 10 min
